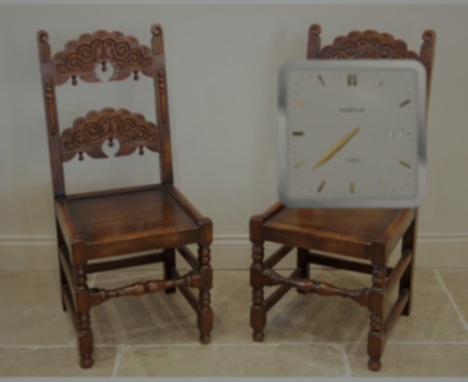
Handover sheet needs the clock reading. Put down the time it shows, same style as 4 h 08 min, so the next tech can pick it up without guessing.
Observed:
7 h 38 min
